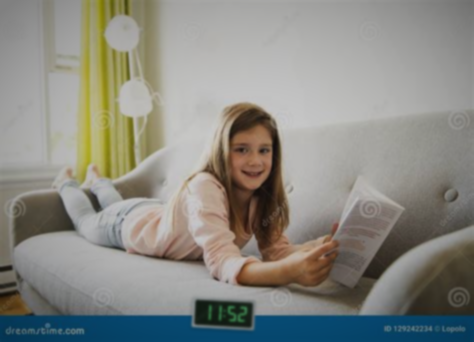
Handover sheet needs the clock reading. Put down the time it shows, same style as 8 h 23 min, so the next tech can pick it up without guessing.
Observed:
11 h 52 min
